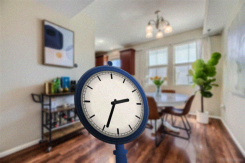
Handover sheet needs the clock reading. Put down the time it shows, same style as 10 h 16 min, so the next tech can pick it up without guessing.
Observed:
2 h 34 min
